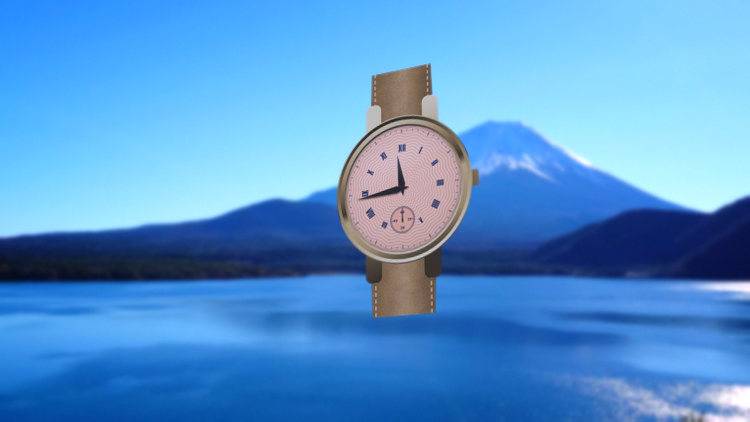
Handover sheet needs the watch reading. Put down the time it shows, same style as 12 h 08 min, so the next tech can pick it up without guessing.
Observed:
11 h 44 min
